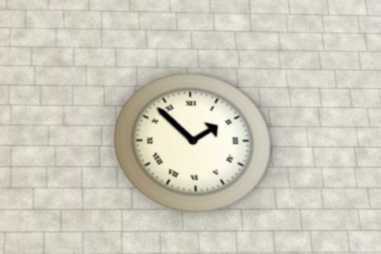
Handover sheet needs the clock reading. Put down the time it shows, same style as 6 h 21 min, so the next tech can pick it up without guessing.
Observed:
1 h 53 min
